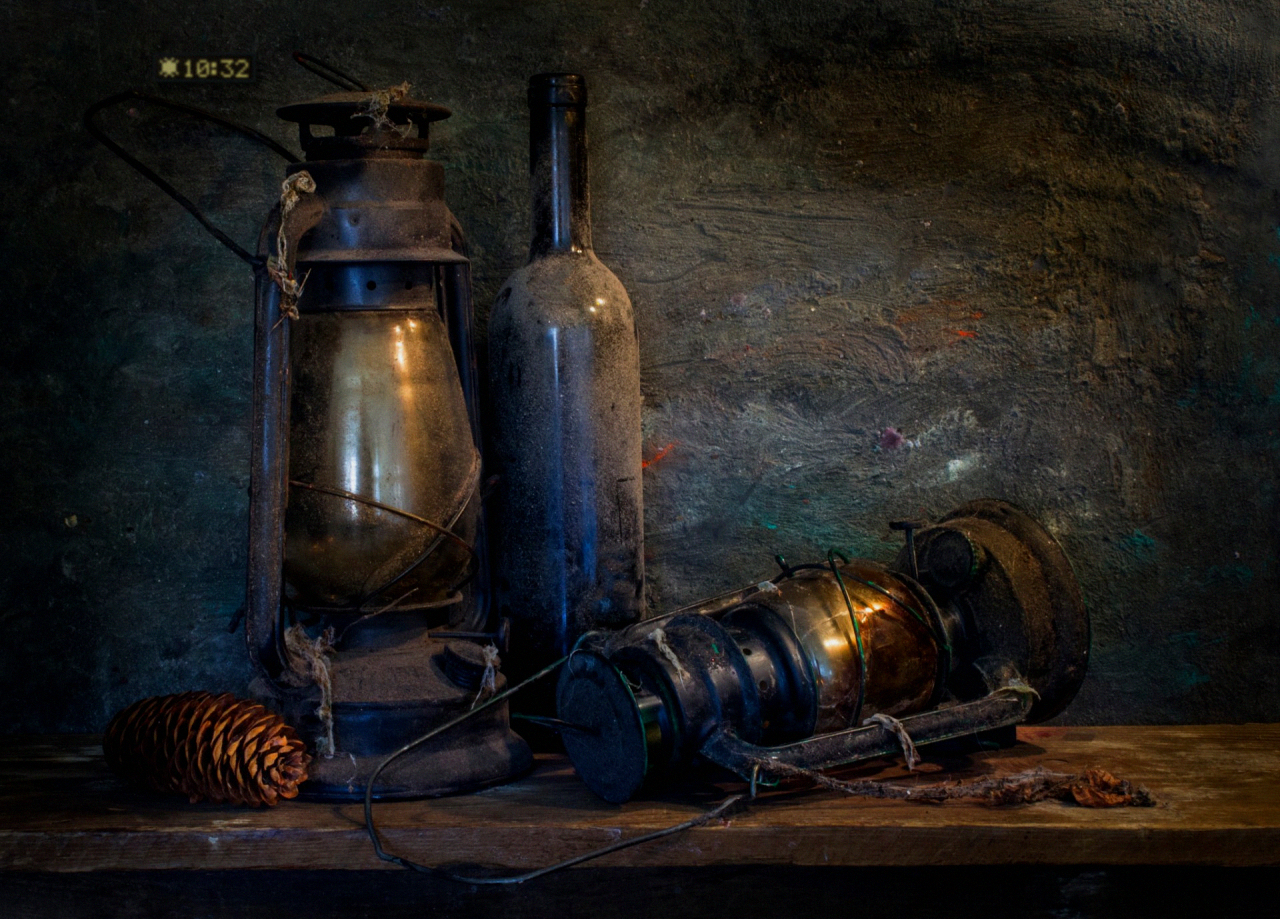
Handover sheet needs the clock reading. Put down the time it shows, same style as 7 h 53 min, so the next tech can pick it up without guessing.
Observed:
10 h 32 min
